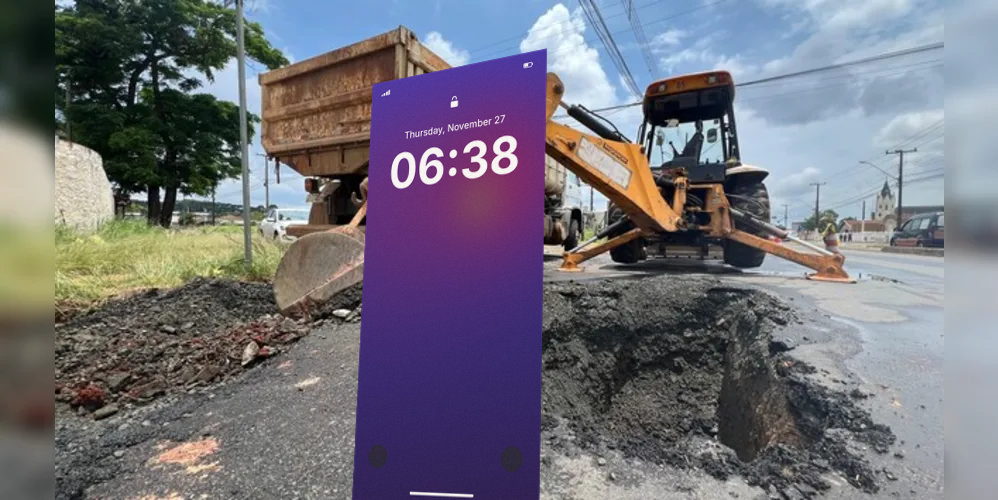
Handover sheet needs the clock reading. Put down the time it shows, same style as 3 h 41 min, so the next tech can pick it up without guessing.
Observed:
6 h 38 min
